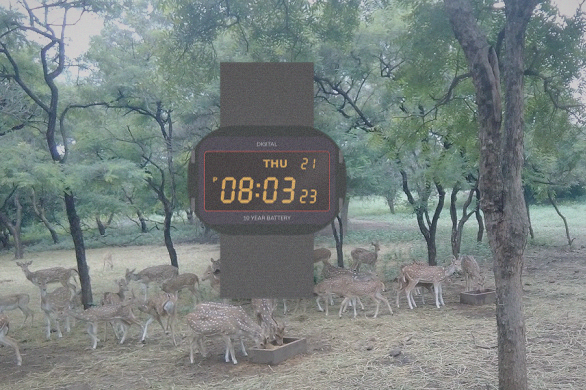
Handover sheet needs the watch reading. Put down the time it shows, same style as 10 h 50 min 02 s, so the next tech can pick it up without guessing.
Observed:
8 h 03 min 23 s
